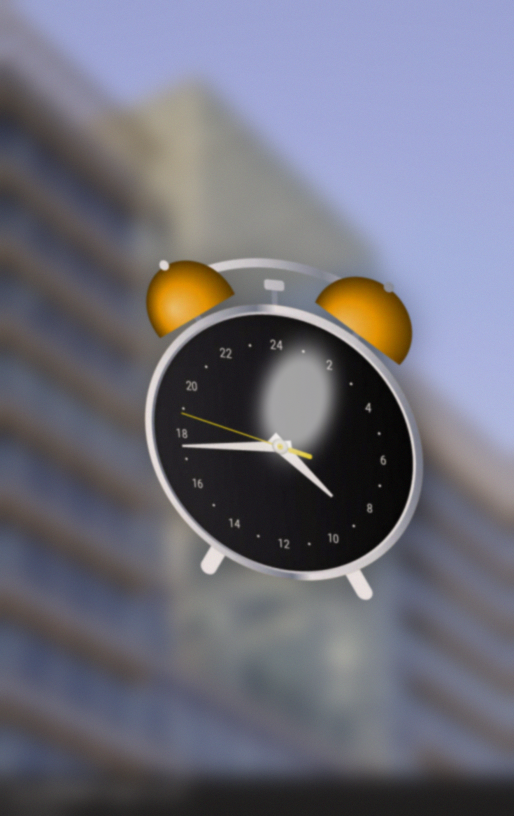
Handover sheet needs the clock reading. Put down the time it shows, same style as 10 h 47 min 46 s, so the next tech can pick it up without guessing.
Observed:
8 h 43 min 47 s
